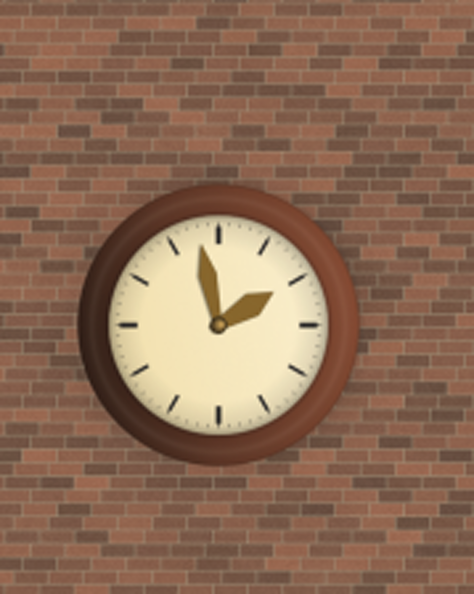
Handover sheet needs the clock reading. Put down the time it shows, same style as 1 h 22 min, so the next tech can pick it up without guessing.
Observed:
1 h 58 min
